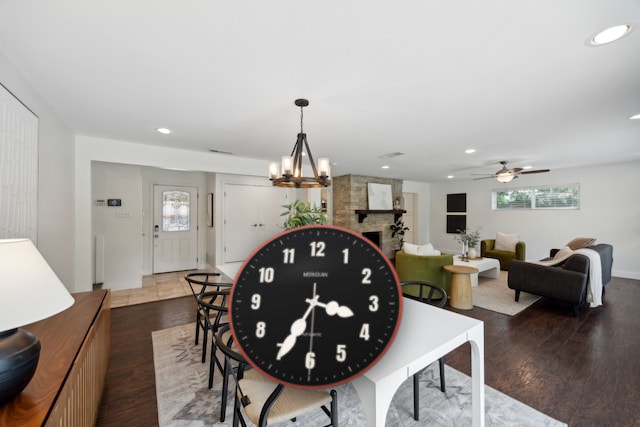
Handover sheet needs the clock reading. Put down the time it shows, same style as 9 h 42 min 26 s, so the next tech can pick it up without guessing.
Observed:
3 h 34 min 30 s
